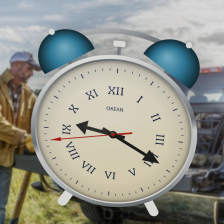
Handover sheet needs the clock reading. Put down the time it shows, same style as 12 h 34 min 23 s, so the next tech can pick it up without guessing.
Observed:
9 h 19 min 43 s
